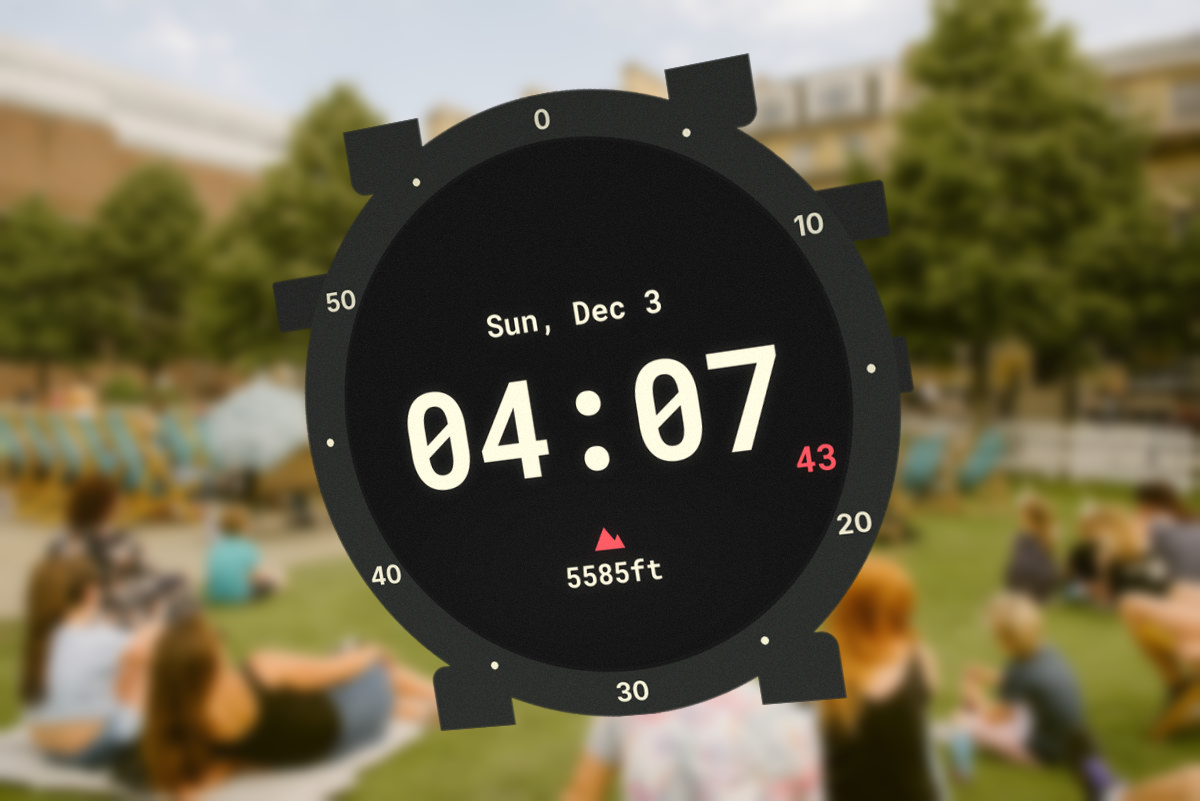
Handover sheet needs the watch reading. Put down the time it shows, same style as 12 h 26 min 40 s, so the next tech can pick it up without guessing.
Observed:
4 h 07 min 43 s
